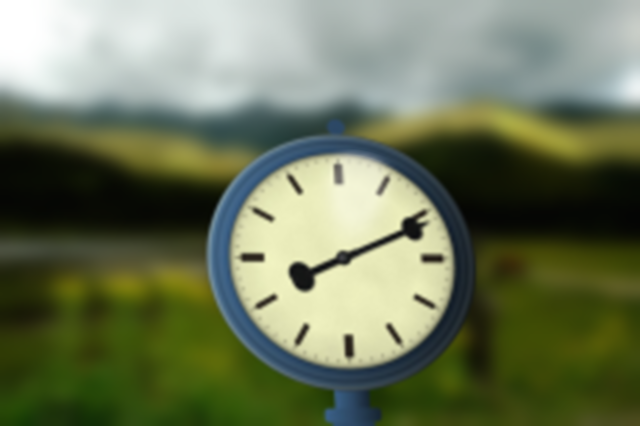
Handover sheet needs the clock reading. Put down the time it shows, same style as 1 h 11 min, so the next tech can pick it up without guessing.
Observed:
8 h 11 min
